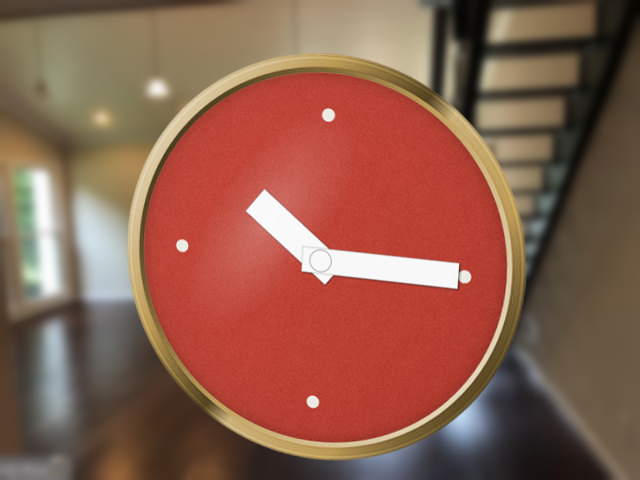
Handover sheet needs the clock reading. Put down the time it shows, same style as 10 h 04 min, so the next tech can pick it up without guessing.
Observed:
10 h 15 min
